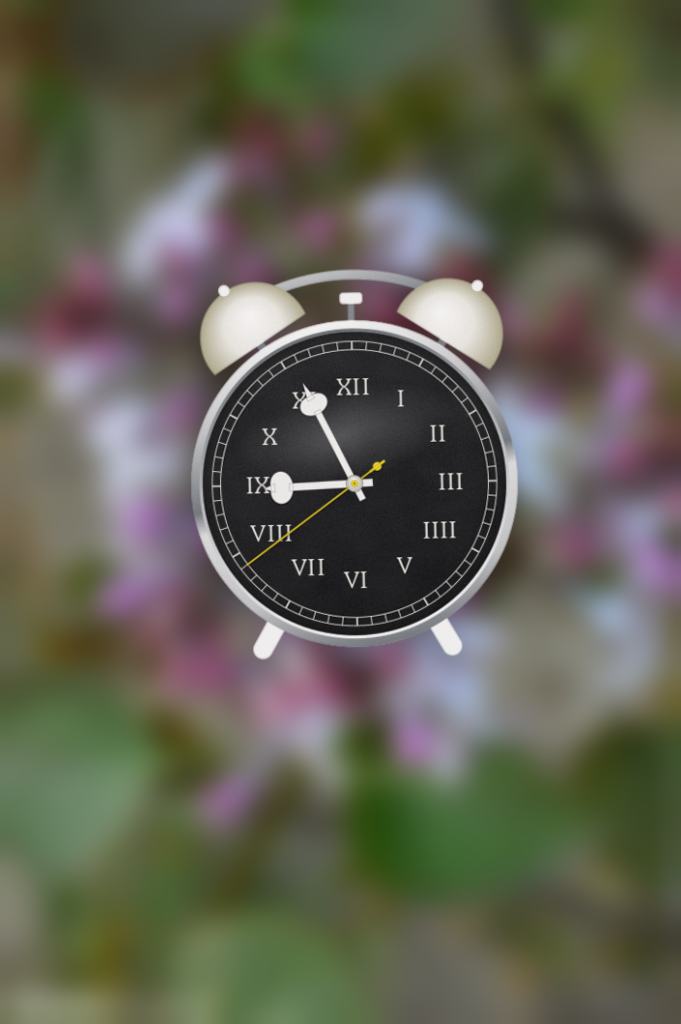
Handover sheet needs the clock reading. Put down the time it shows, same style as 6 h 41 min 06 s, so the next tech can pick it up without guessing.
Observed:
8 h 55 min 39 s
